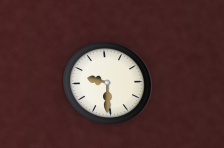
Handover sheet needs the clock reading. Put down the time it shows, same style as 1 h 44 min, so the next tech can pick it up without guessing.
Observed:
9 h 31 min
